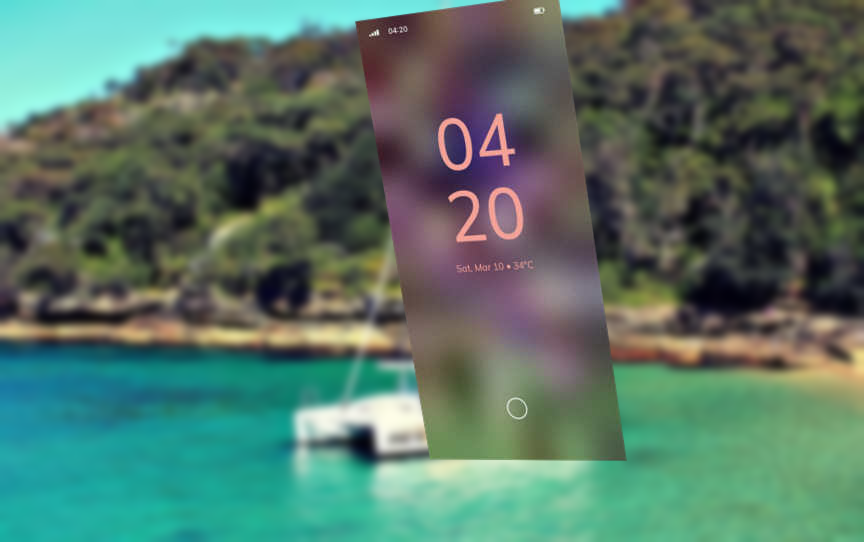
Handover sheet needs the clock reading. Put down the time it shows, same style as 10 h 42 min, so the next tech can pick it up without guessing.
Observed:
4 h 20 min
